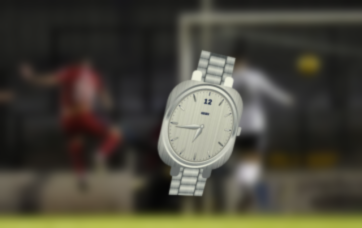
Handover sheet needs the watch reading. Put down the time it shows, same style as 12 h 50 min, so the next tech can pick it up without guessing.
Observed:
6 h 44 min
